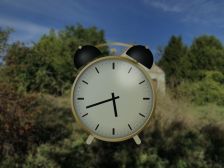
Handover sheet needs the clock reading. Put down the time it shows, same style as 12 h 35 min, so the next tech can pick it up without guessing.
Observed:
5 h 42 min
